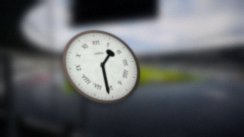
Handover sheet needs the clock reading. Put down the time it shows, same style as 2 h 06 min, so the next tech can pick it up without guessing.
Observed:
1 h 31 min
